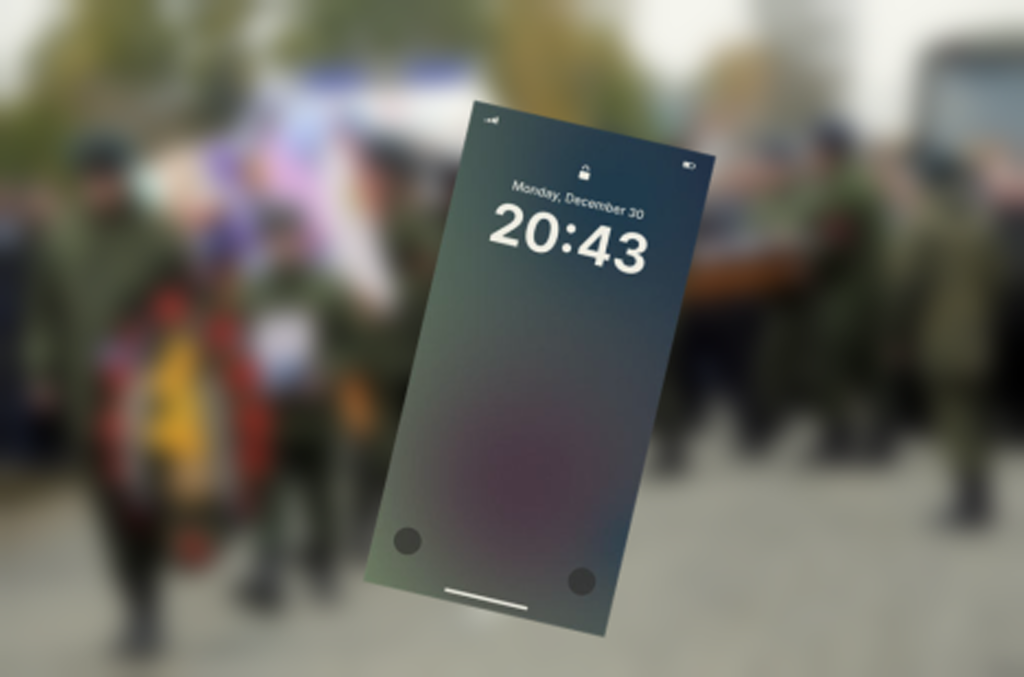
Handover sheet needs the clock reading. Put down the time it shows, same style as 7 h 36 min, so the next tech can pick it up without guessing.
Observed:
20 h 43 min
